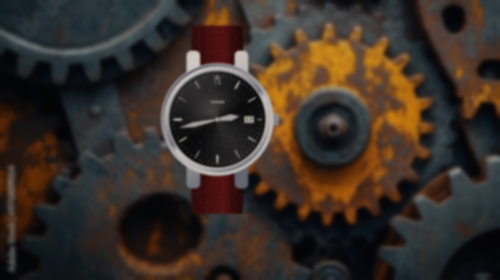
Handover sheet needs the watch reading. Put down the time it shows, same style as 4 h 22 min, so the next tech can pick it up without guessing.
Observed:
2 h 43 min
